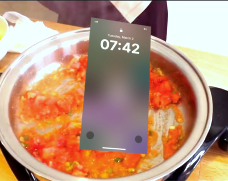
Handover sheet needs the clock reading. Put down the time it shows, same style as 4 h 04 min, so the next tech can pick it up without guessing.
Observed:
7 h 42 min
